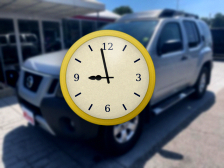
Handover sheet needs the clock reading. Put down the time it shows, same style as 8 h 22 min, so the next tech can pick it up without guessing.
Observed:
8 h 58 min
